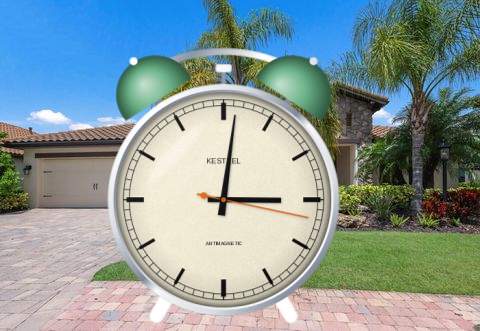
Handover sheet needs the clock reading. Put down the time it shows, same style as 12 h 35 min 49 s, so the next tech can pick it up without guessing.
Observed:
3 h 01 min 17 s
